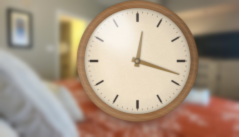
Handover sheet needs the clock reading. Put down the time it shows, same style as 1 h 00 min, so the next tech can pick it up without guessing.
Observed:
12 h 18 min
